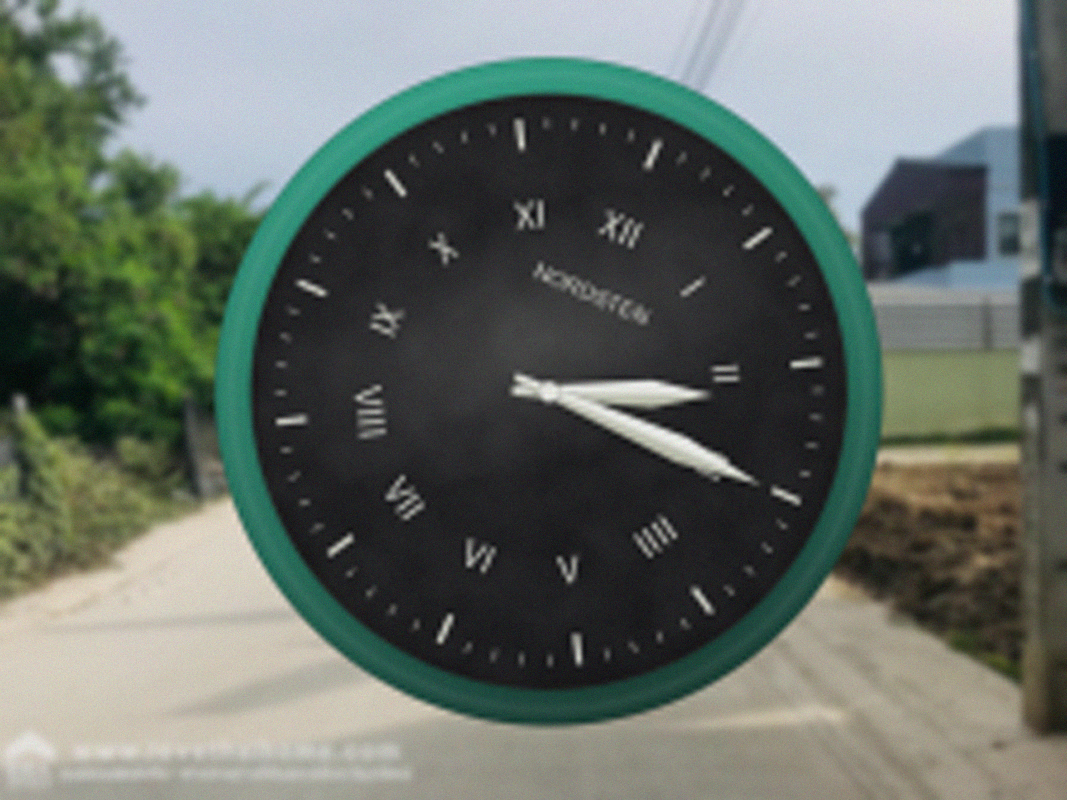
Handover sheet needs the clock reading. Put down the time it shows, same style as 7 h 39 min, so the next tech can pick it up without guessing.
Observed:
2 h 15 min
